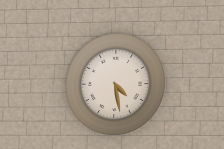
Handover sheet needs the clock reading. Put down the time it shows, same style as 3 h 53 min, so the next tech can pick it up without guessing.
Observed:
4 h 28 min
